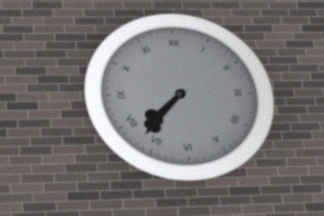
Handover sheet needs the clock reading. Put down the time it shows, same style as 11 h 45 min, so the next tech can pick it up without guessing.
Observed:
7 h 37 min
